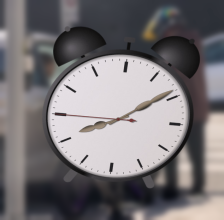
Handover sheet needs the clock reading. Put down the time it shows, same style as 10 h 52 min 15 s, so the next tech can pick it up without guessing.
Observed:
8 h 08 min 45 s
